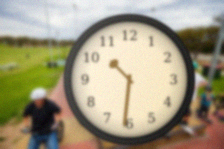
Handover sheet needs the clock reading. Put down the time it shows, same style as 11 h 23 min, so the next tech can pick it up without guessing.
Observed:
10 h 31 min
